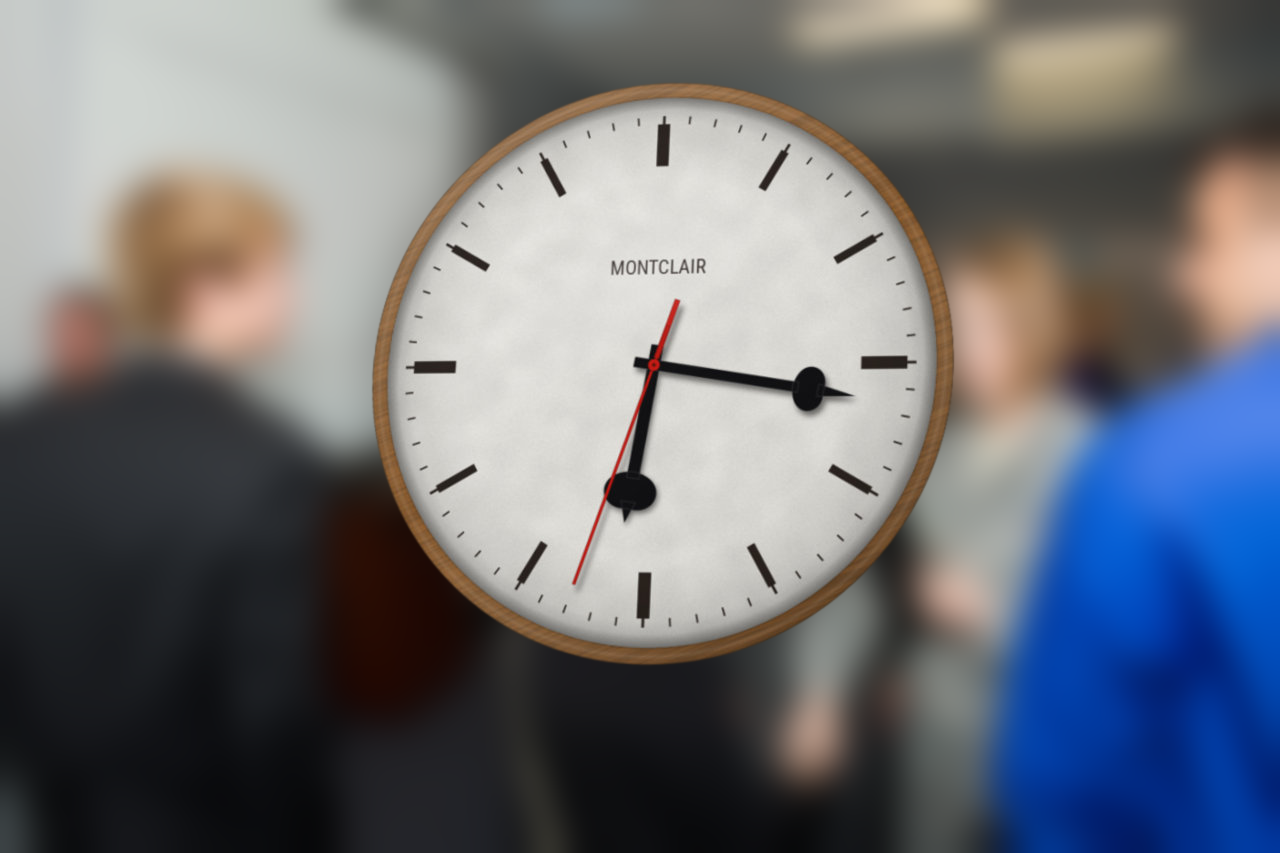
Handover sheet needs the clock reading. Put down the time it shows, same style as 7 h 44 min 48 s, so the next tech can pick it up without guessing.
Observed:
6 h 16 min 33 s
